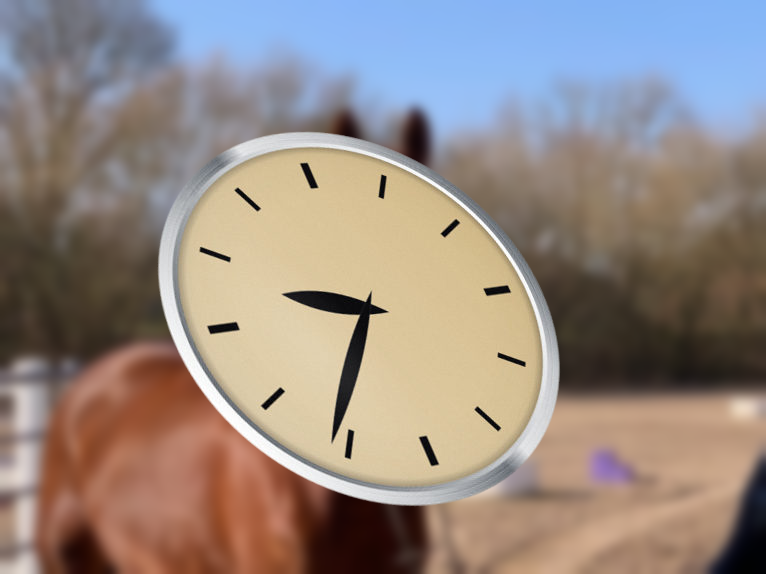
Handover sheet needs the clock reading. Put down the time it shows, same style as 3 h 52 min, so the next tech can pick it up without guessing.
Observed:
9 h 36 min
